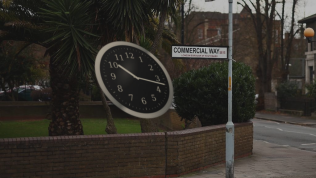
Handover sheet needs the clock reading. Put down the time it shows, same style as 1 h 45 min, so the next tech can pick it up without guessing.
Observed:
10 h 17 min
